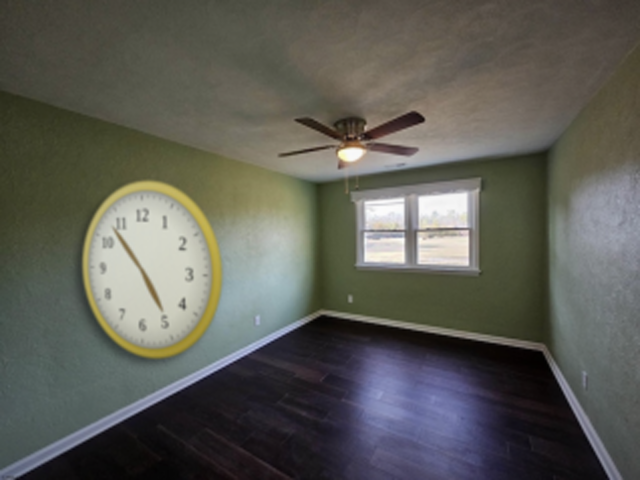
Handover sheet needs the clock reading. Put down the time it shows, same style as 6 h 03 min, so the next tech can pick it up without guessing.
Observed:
4 h 53 min
